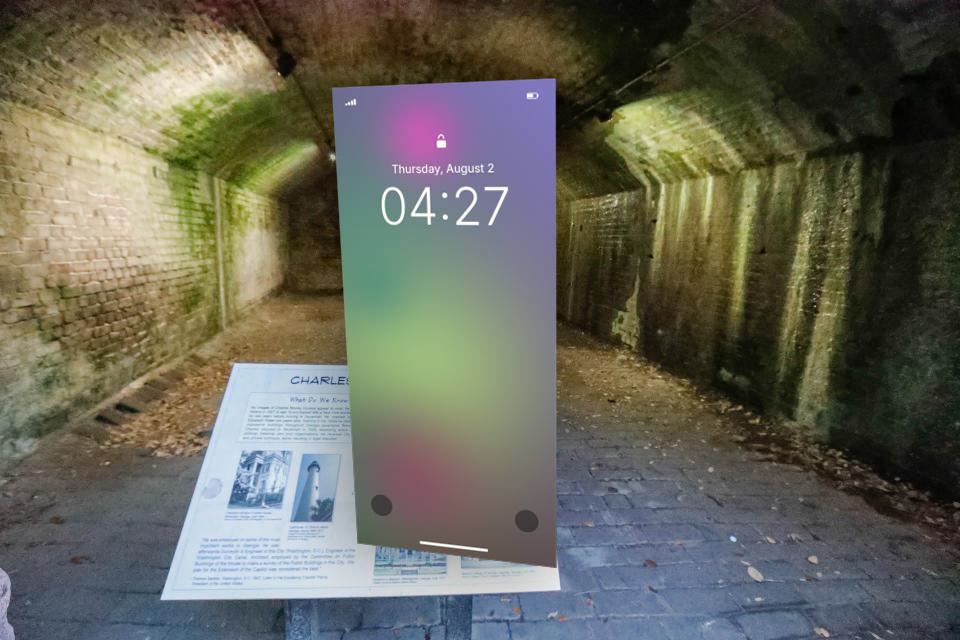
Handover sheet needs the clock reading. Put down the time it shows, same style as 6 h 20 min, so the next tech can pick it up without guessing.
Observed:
4 h 27 min
